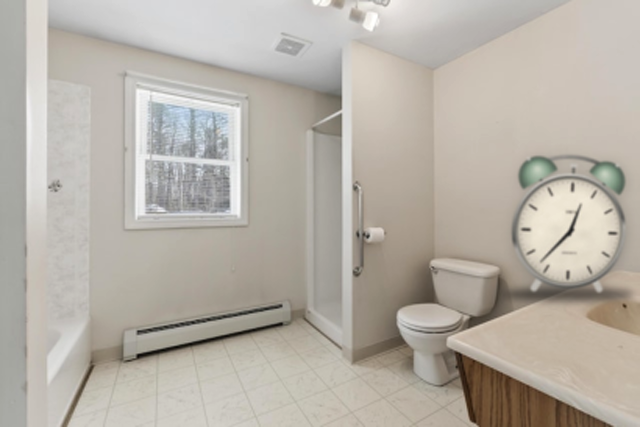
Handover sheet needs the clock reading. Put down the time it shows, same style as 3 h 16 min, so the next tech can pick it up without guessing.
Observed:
12 h 37 min
